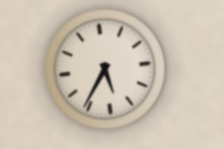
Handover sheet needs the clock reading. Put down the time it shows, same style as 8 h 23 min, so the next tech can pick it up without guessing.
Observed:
5 h 36 min
